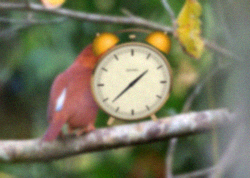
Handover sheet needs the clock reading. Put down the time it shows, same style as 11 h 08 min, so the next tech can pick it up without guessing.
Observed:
1 h 38 min
